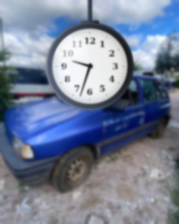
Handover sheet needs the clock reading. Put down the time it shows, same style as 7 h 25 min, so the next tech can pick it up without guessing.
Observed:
9 h 33 min
